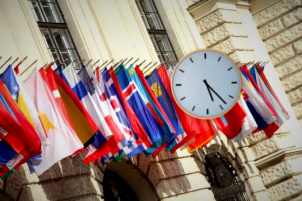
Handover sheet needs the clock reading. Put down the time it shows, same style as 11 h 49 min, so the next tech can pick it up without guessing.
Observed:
5 h 23 min
